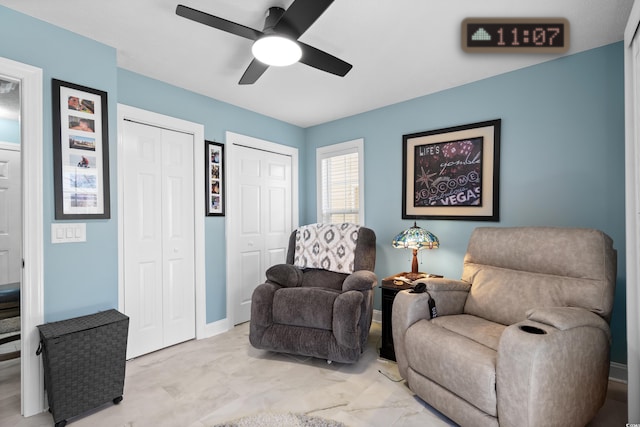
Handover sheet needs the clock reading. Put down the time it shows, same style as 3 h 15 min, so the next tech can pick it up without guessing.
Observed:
11 h 07 min
